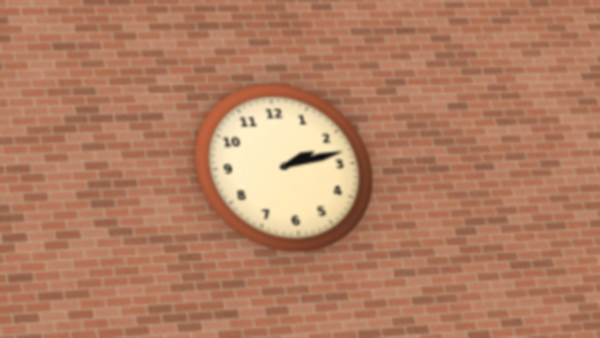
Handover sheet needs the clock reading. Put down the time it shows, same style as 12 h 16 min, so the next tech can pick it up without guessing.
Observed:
2 h 13 min
